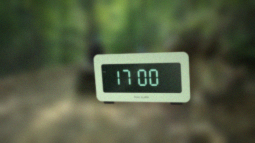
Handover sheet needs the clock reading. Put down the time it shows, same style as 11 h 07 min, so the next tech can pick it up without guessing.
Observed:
17 h 00 min
